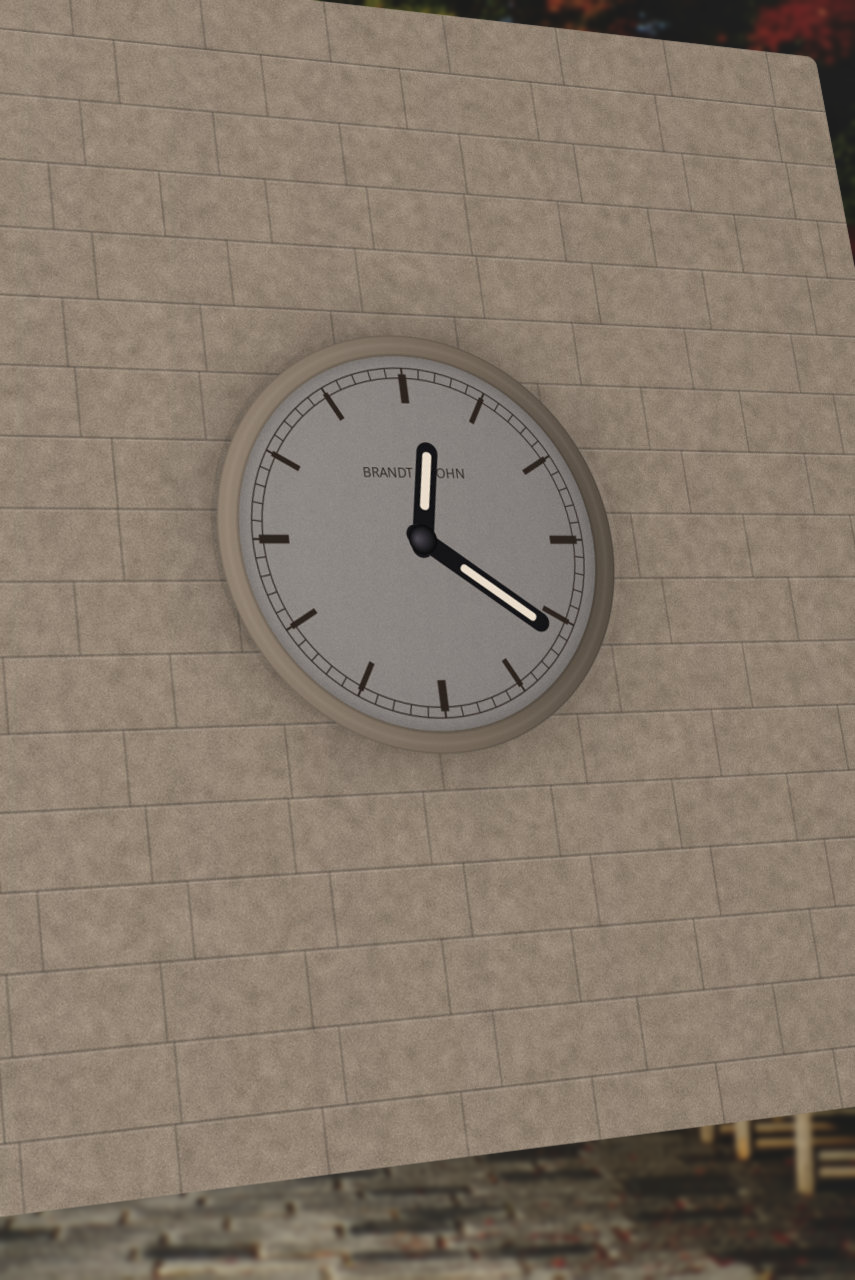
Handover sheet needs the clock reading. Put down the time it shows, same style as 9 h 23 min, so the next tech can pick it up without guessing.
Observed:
12 h 21 min
